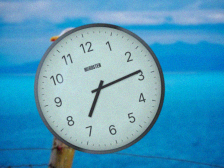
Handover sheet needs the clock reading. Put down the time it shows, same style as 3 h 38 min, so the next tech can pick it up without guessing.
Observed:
7 h 14 min
